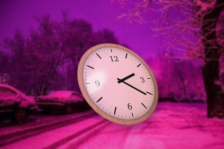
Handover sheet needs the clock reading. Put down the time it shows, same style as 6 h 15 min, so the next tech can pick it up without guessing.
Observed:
2 h 21 min
